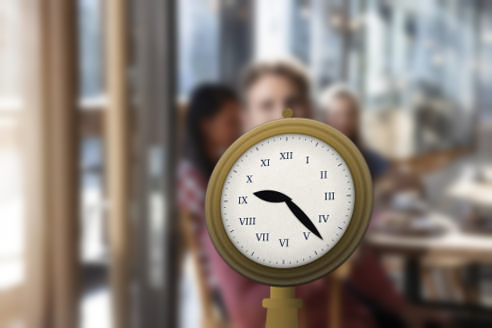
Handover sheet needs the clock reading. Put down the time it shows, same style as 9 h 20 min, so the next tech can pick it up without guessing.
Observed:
9 h 23 min
